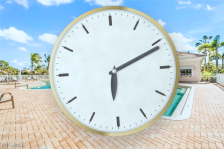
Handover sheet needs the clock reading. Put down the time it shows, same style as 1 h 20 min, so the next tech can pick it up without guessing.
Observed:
6 h 11 min
